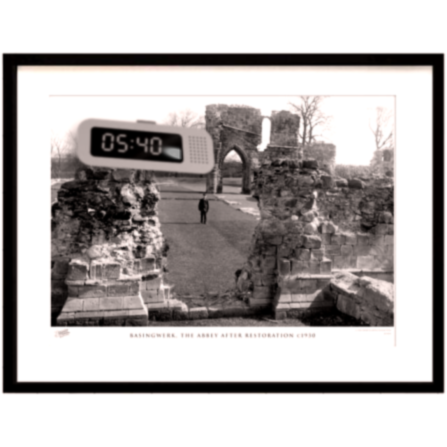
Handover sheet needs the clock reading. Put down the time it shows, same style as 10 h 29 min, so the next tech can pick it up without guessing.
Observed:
5 h 40 min
